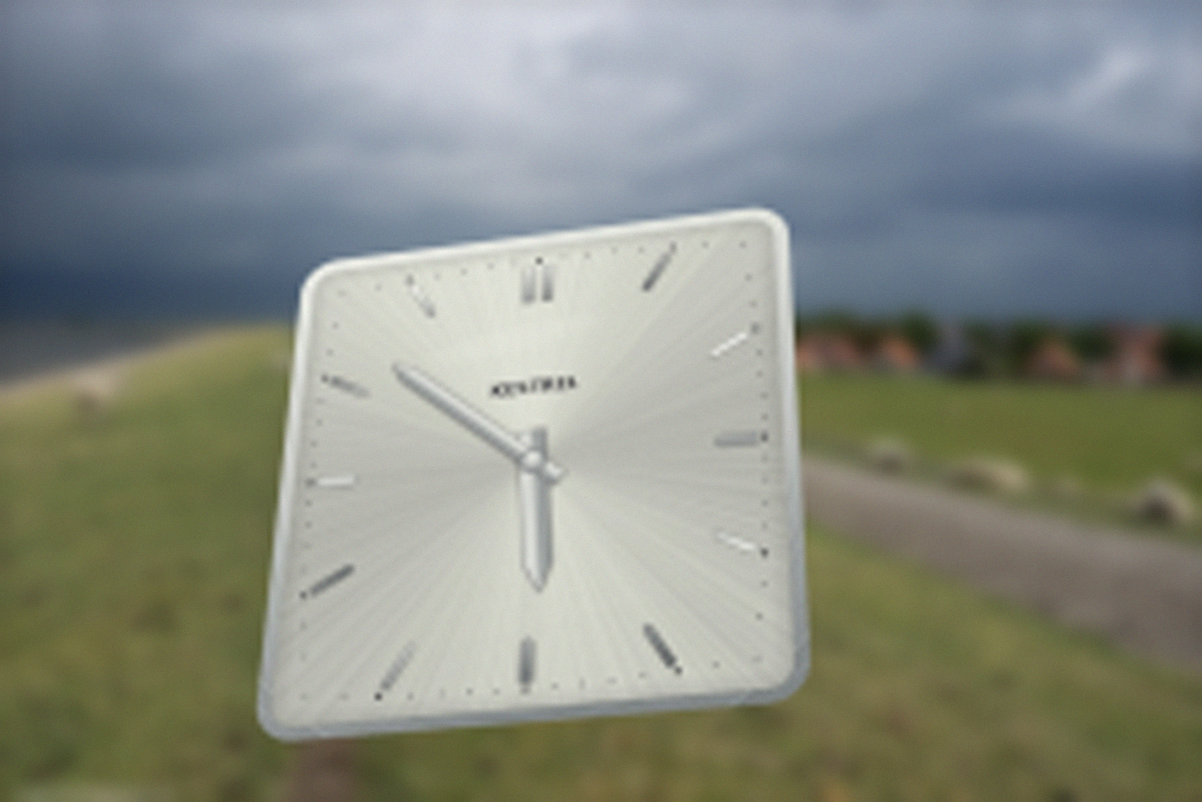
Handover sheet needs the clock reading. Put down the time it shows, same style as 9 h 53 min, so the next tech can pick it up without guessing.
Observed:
5 h 52 min
